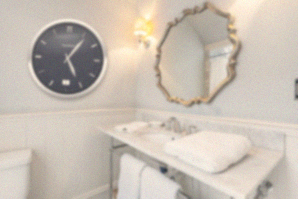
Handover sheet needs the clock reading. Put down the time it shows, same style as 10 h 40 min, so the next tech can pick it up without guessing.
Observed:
5 h 06 min
